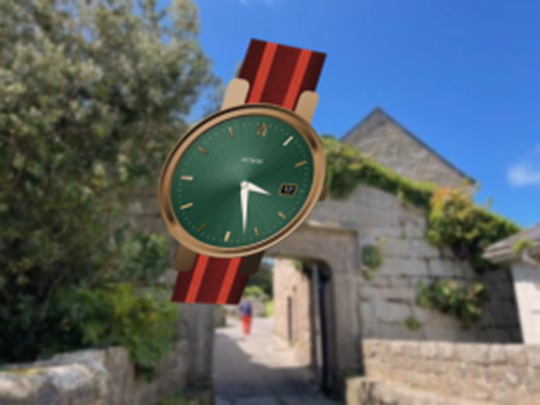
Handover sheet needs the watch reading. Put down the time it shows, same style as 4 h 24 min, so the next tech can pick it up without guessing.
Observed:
3 h 27 min
